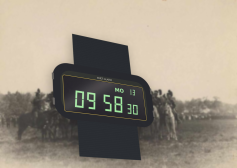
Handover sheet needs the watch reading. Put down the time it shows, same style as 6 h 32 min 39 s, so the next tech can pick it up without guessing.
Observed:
9 h 58 min 30 s
